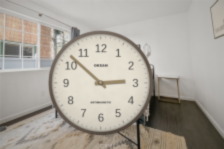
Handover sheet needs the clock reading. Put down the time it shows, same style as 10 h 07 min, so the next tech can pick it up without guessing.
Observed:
2 h 52 min
